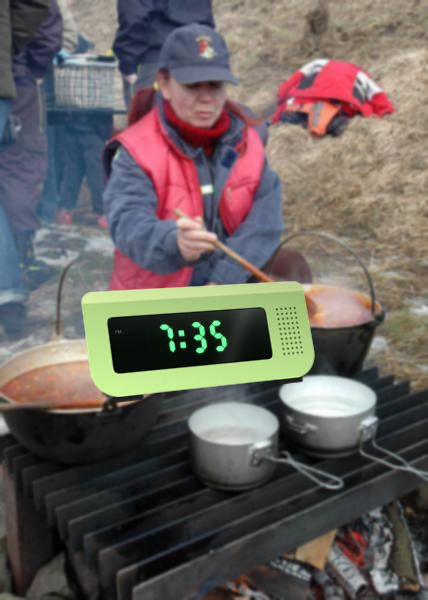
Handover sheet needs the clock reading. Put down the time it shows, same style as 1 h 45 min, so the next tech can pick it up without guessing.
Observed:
7 h 35 min
